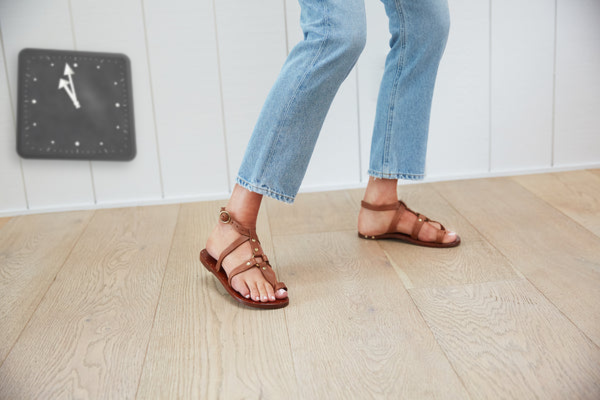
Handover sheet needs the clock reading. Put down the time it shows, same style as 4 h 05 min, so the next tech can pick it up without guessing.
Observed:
10 h 58 min
